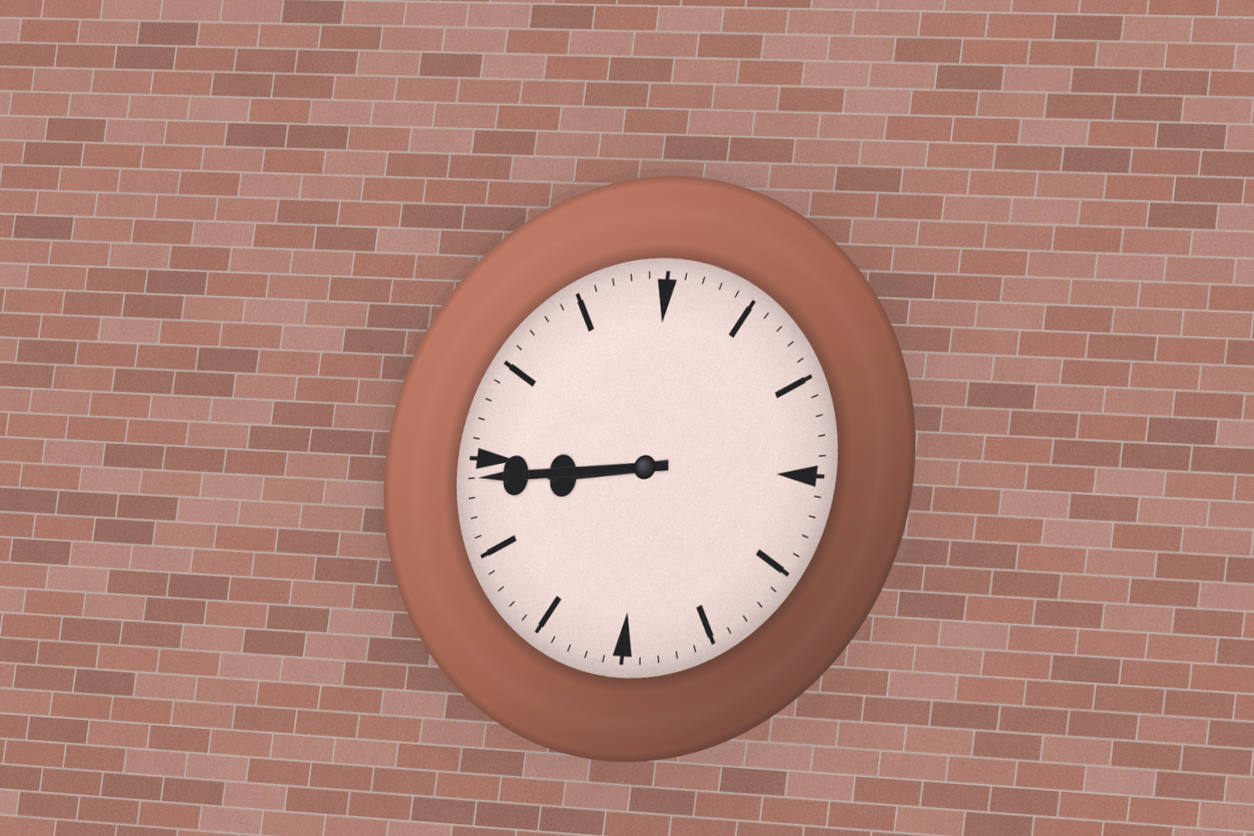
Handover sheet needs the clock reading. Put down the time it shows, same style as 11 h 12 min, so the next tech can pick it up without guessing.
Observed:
8 h 44 min
